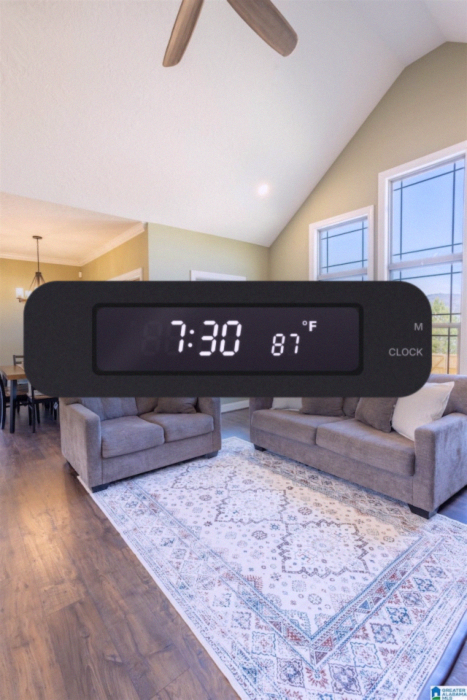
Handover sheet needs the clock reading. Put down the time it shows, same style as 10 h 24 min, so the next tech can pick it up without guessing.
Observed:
7 h 30 min
